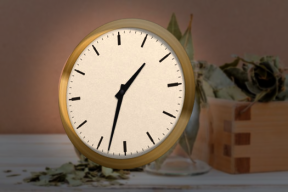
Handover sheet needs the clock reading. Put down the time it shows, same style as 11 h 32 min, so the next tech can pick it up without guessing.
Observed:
1 h 33 min
